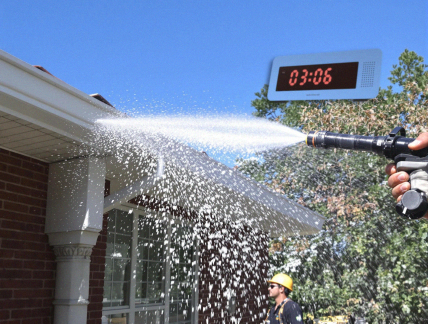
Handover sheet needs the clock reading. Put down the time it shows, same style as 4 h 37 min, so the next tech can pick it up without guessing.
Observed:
3 h 06 min
